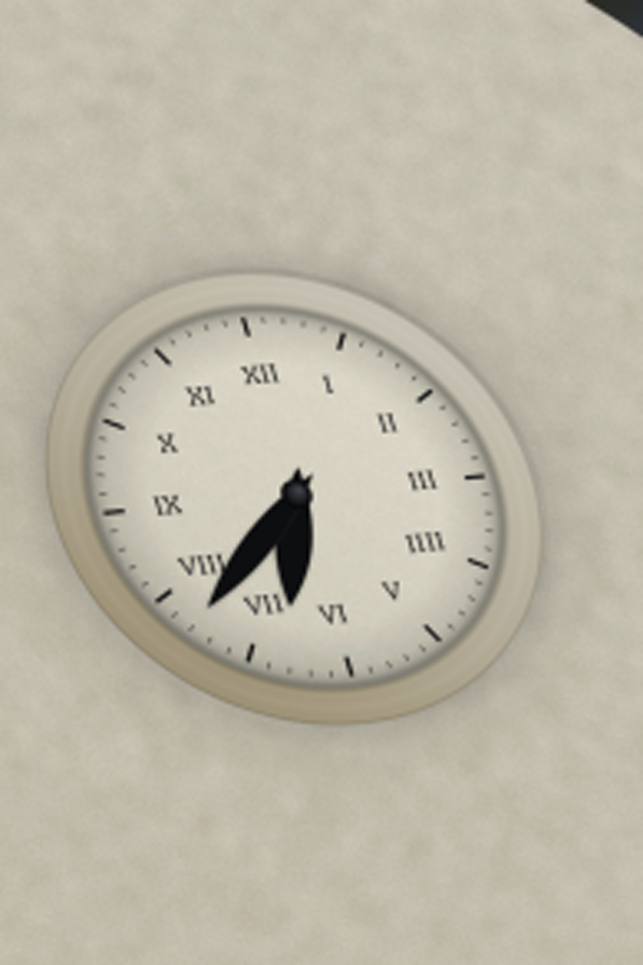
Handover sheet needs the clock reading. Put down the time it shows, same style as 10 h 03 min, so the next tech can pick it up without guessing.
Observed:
6 h 38 min
